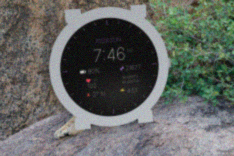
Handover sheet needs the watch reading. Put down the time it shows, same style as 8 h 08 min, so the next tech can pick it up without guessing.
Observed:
7 h 46 min
